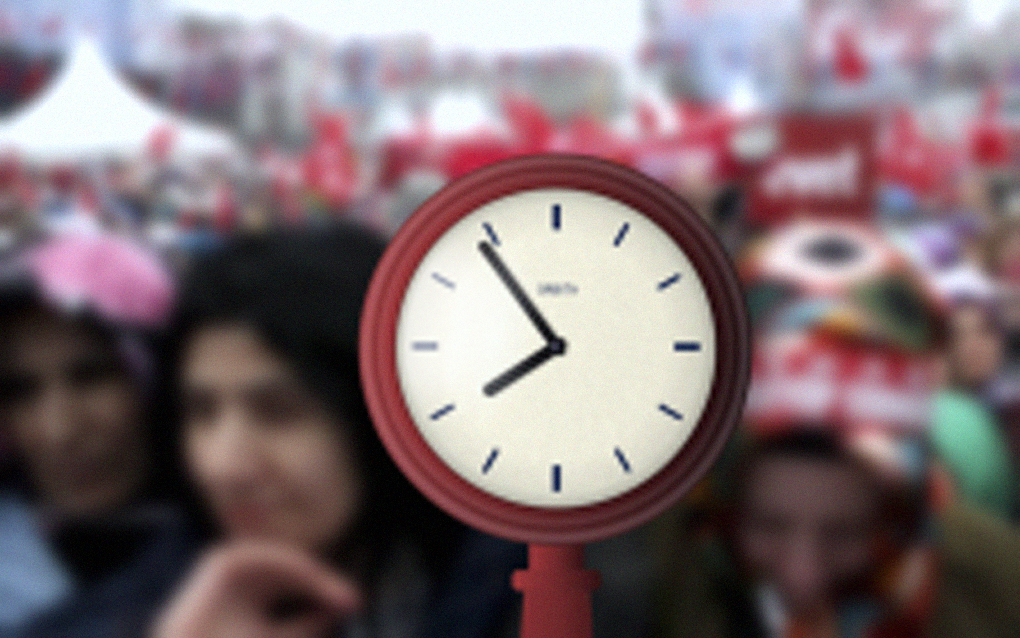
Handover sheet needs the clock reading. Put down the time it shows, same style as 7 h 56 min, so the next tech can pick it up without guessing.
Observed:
7 h 54 min
